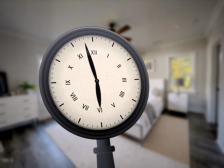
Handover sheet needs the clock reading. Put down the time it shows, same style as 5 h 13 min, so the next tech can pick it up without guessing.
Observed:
5 h 58 min
